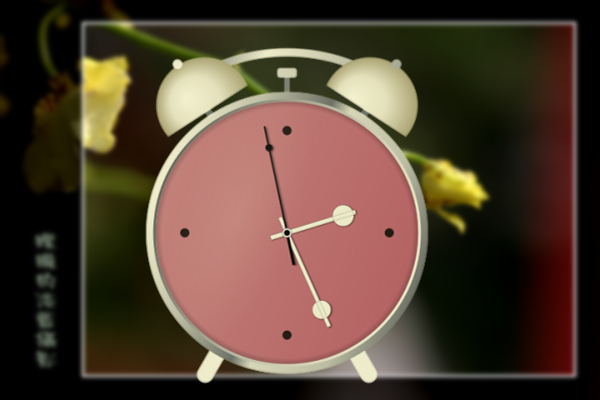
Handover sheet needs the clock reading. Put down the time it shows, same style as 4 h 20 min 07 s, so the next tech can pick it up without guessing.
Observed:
2 h 25 min 58 s
